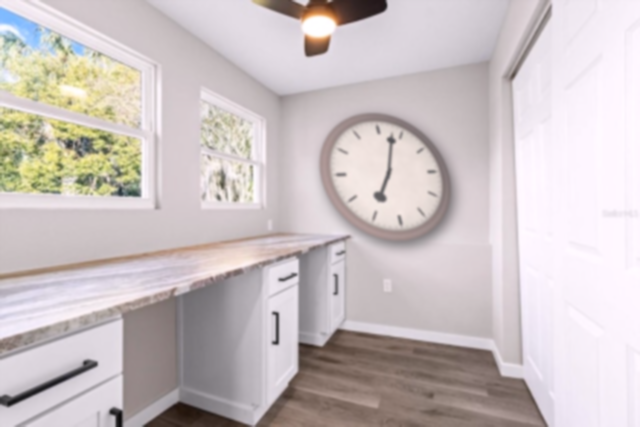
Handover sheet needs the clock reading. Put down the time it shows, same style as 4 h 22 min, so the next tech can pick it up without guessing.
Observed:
7 h 03 min
